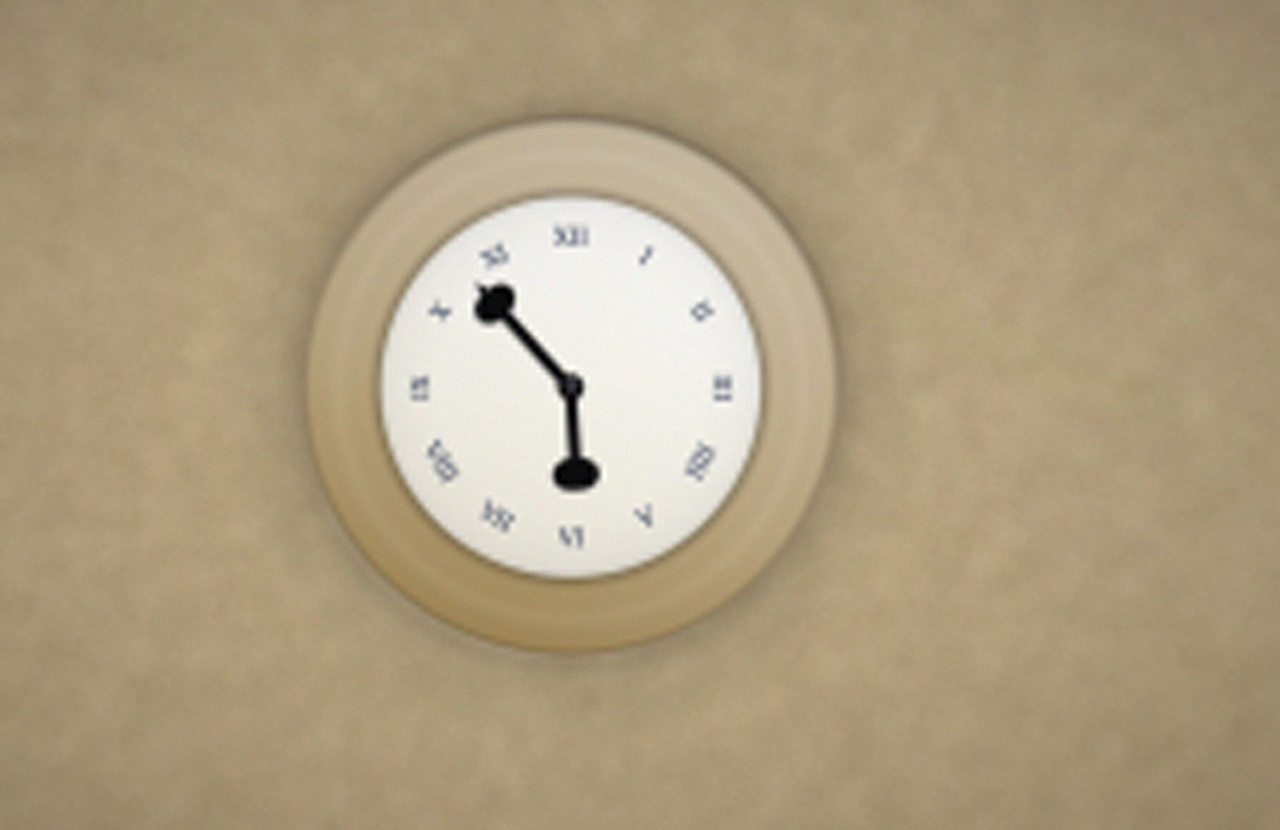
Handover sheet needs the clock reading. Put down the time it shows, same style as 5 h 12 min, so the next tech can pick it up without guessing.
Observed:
5 h 53 min
